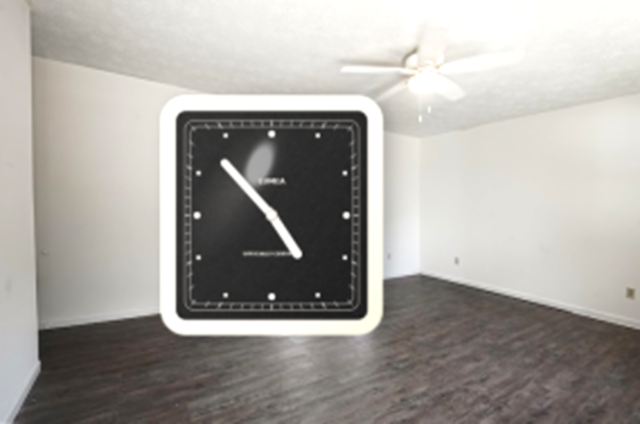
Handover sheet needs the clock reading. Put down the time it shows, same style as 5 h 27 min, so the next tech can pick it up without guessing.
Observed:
4 h 53 min
